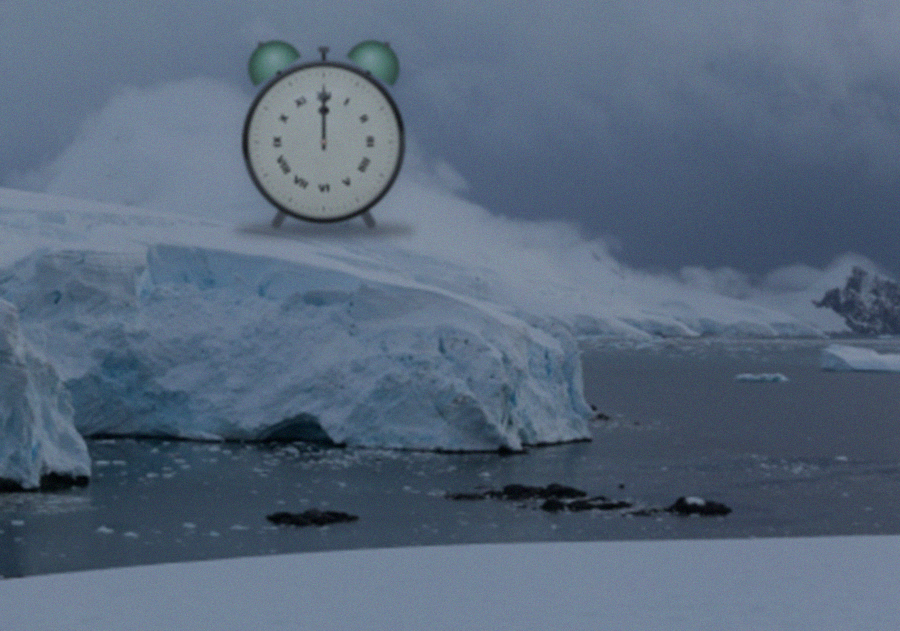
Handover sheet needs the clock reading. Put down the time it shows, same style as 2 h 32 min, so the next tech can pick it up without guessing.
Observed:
12 h 00 min
